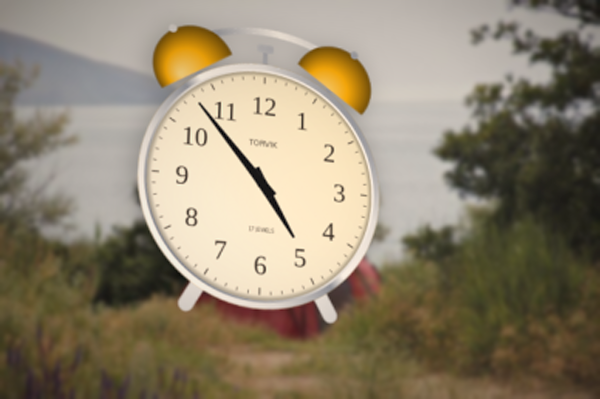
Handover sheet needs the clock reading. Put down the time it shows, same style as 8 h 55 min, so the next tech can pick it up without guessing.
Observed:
4 h 53 min
